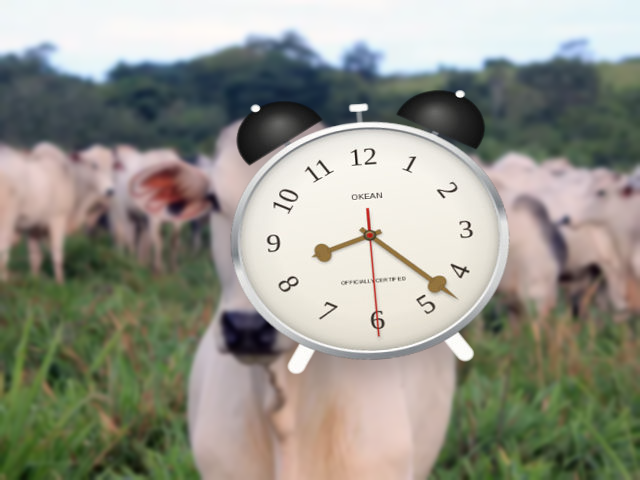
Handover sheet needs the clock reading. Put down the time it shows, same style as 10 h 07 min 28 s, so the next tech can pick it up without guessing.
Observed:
8 h 22 min 30 s
